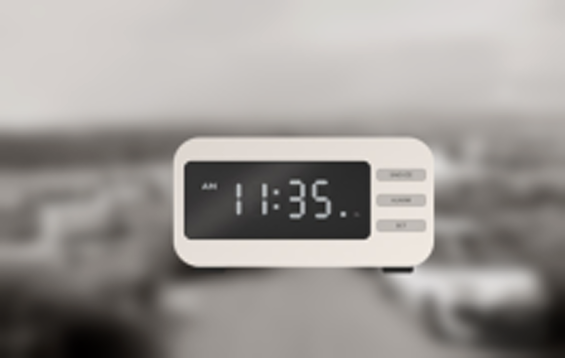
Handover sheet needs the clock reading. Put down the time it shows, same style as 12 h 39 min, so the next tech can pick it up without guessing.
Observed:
11 h 35 min
